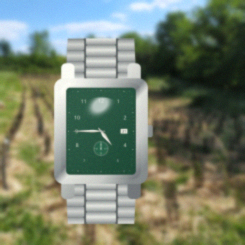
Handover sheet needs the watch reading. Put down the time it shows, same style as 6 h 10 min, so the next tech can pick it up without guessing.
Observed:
4 h 45 min
